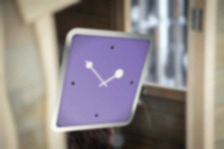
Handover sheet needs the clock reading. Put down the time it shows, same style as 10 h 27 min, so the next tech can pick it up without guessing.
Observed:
1 h 52 min
